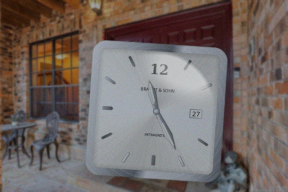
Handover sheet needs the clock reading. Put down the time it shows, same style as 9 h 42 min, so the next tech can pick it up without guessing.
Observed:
11 h 25 min
